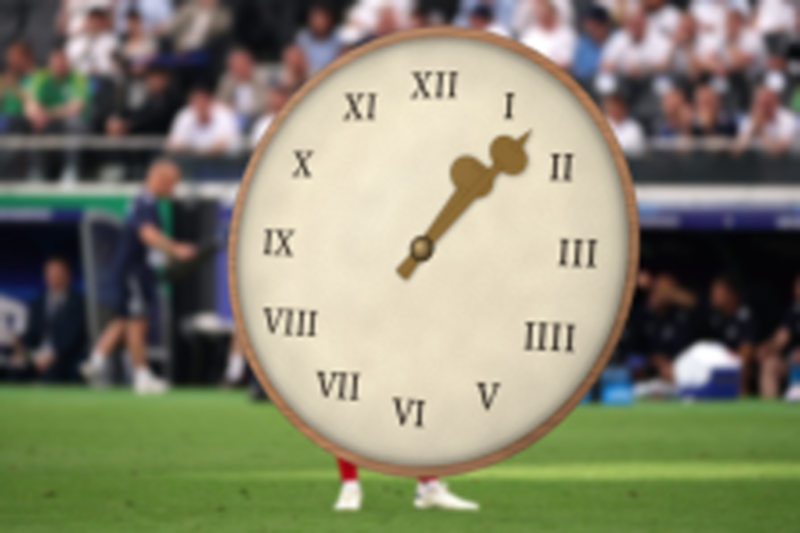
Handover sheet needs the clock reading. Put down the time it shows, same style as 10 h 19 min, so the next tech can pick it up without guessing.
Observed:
1 h 07 min
